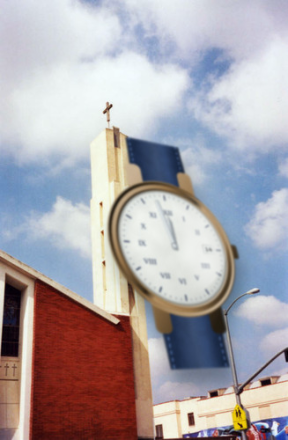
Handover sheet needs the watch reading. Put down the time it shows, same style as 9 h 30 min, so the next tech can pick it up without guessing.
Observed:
11 h 58 min
